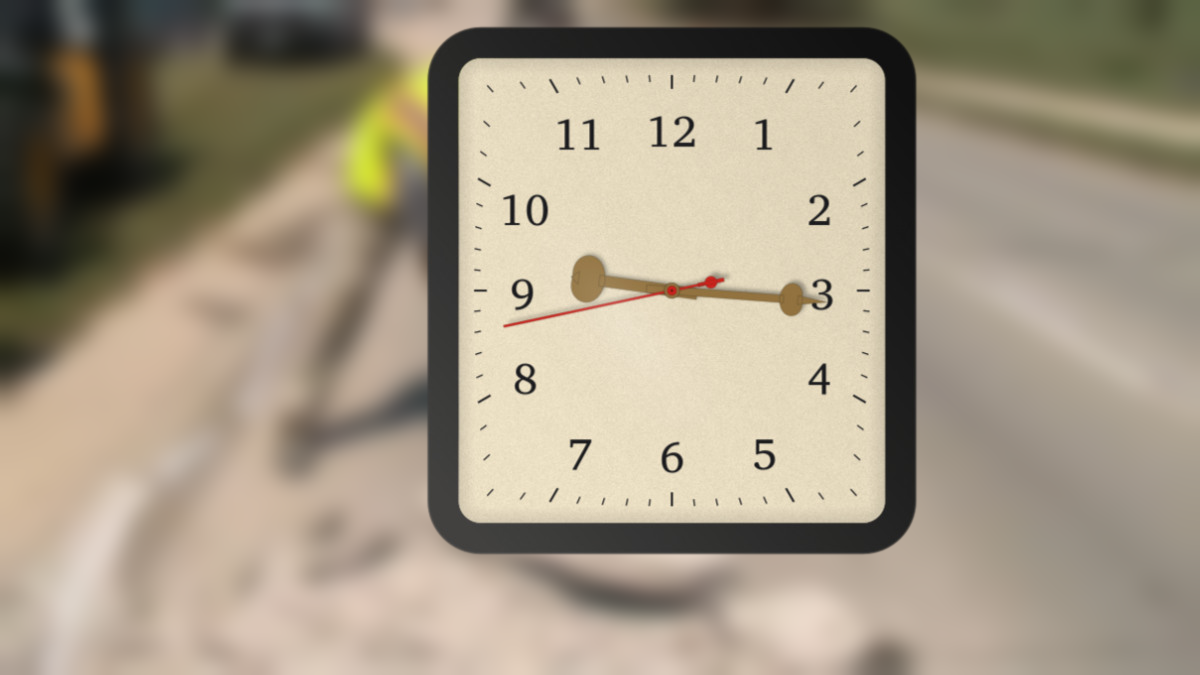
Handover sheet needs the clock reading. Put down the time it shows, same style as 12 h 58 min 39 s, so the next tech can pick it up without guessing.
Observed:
9 h 15 min 43 s
